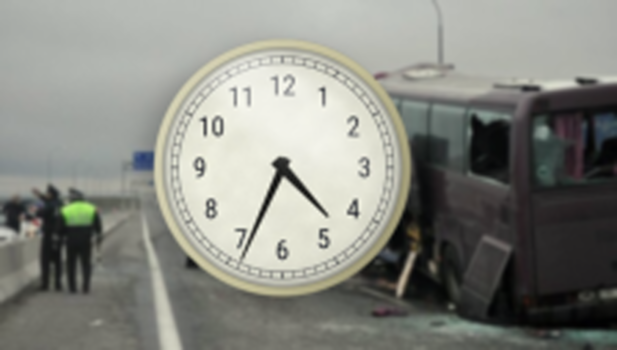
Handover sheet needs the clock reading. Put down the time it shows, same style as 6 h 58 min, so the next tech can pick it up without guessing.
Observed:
4 h 34 min
